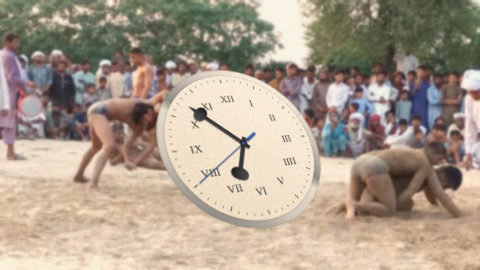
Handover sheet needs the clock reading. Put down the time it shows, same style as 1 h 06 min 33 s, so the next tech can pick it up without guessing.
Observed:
6 h 52 min 40 s
